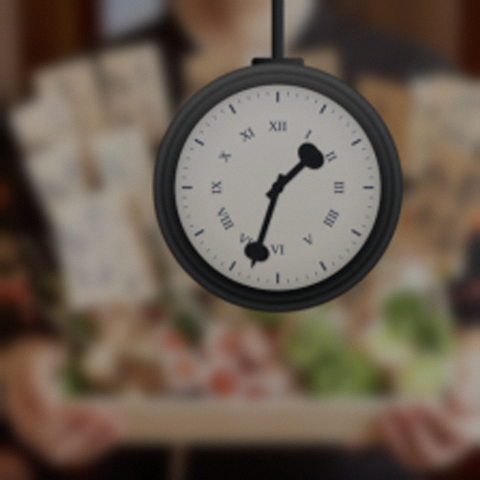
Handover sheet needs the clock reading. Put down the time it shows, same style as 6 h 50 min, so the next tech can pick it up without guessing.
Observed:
1 h 33 min
